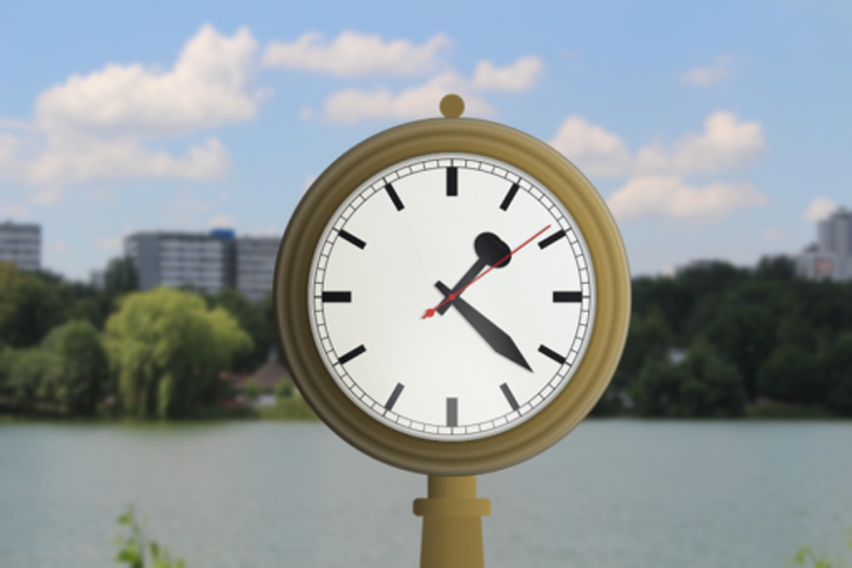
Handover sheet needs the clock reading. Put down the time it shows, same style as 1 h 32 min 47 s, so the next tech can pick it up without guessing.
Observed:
1 h 22 min 09 s
